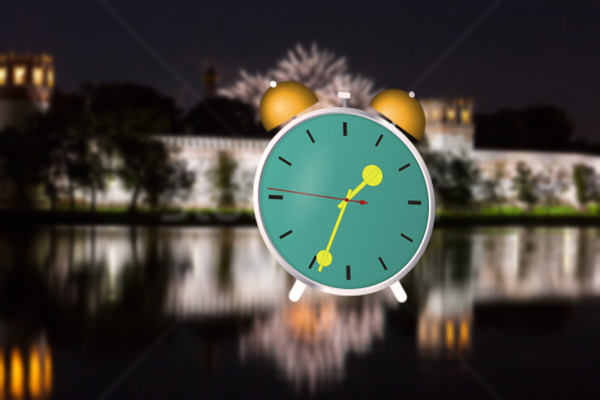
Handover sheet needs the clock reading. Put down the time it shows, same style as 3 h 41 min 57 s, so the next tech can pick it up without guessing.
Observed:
1 h 33 min 46 s
